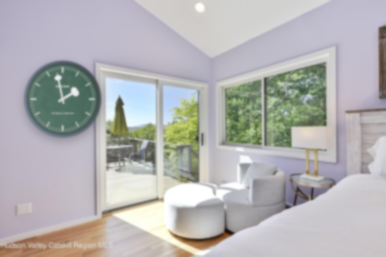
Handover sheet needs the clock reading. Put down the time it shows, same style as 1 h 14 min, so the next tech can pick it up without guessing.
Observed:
1 h 58 min
